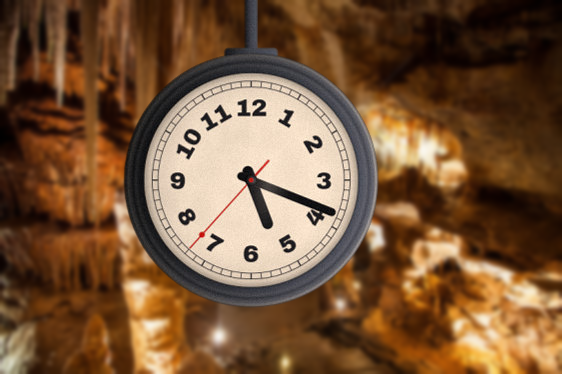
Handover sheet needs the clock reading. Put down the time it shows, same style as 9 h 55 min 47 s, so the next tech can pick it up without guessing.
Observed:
5 h 18 min 37 s
